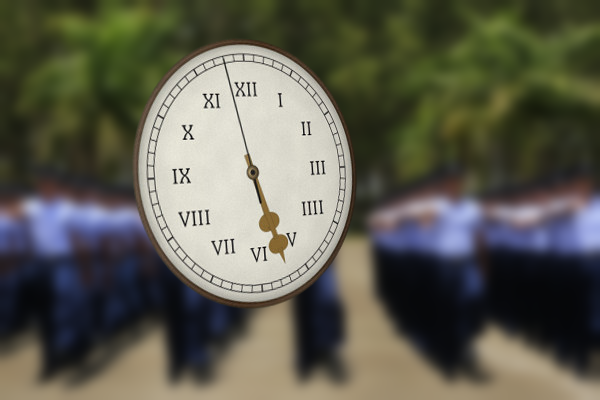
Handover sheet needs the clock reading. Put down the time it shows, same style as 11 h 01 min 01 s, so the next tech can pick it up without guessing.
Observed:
5 h 26 min 58 s
